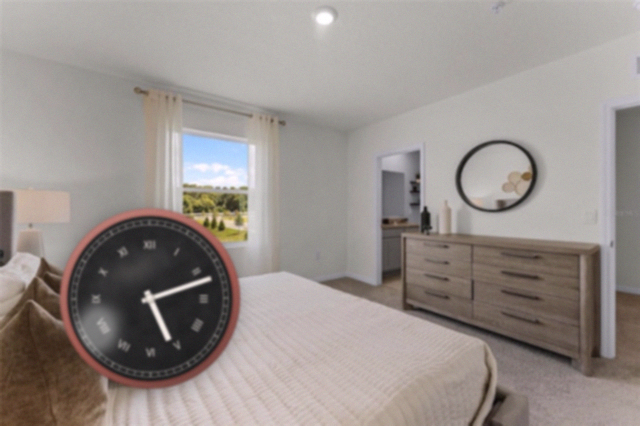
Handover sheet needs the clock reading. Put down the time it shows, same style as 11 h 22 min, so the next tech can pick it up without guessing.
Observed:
5 h 12 min
